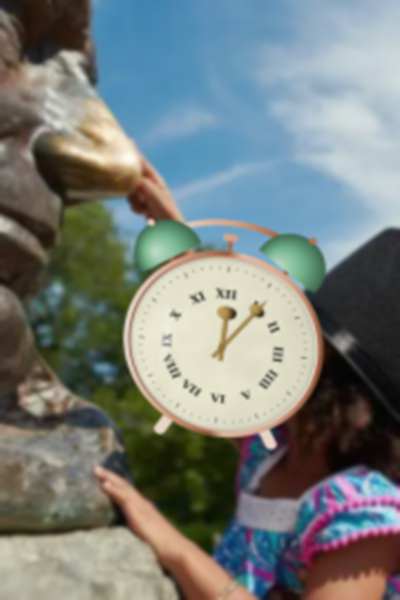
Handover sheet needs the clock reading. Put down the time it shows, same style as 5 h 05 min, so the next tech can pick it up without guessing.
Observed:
12 h 06 min
